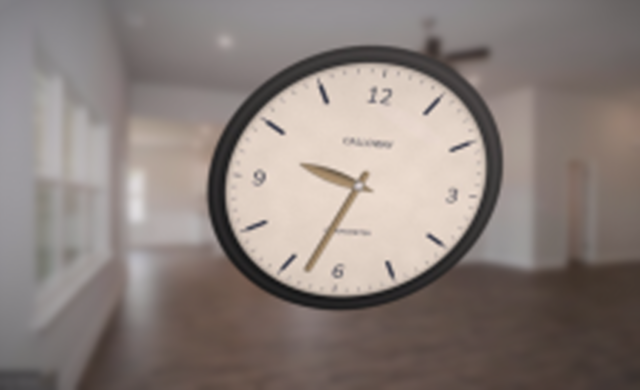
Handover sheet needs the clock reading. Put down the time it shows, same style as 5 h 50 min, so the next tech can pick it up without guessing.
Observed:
9 h 33 min
